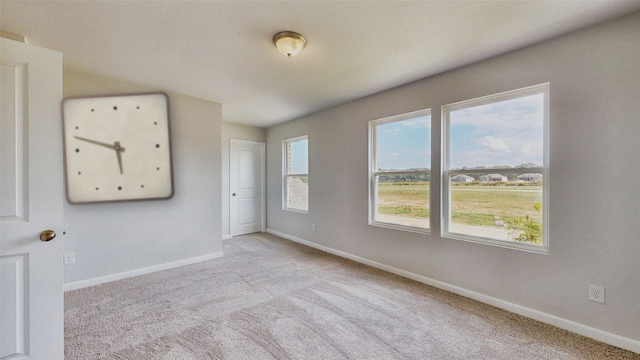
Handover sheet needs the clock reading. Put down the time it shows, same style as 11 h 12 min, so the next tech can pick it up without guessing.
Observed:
5 h 48 min
